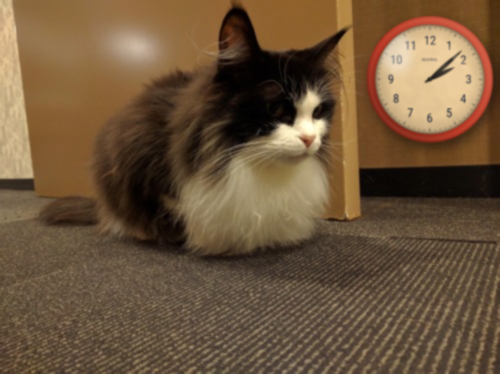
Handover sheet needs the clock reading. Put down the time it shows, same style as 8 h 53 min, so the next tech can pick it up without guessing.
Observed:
2 h 08 min
